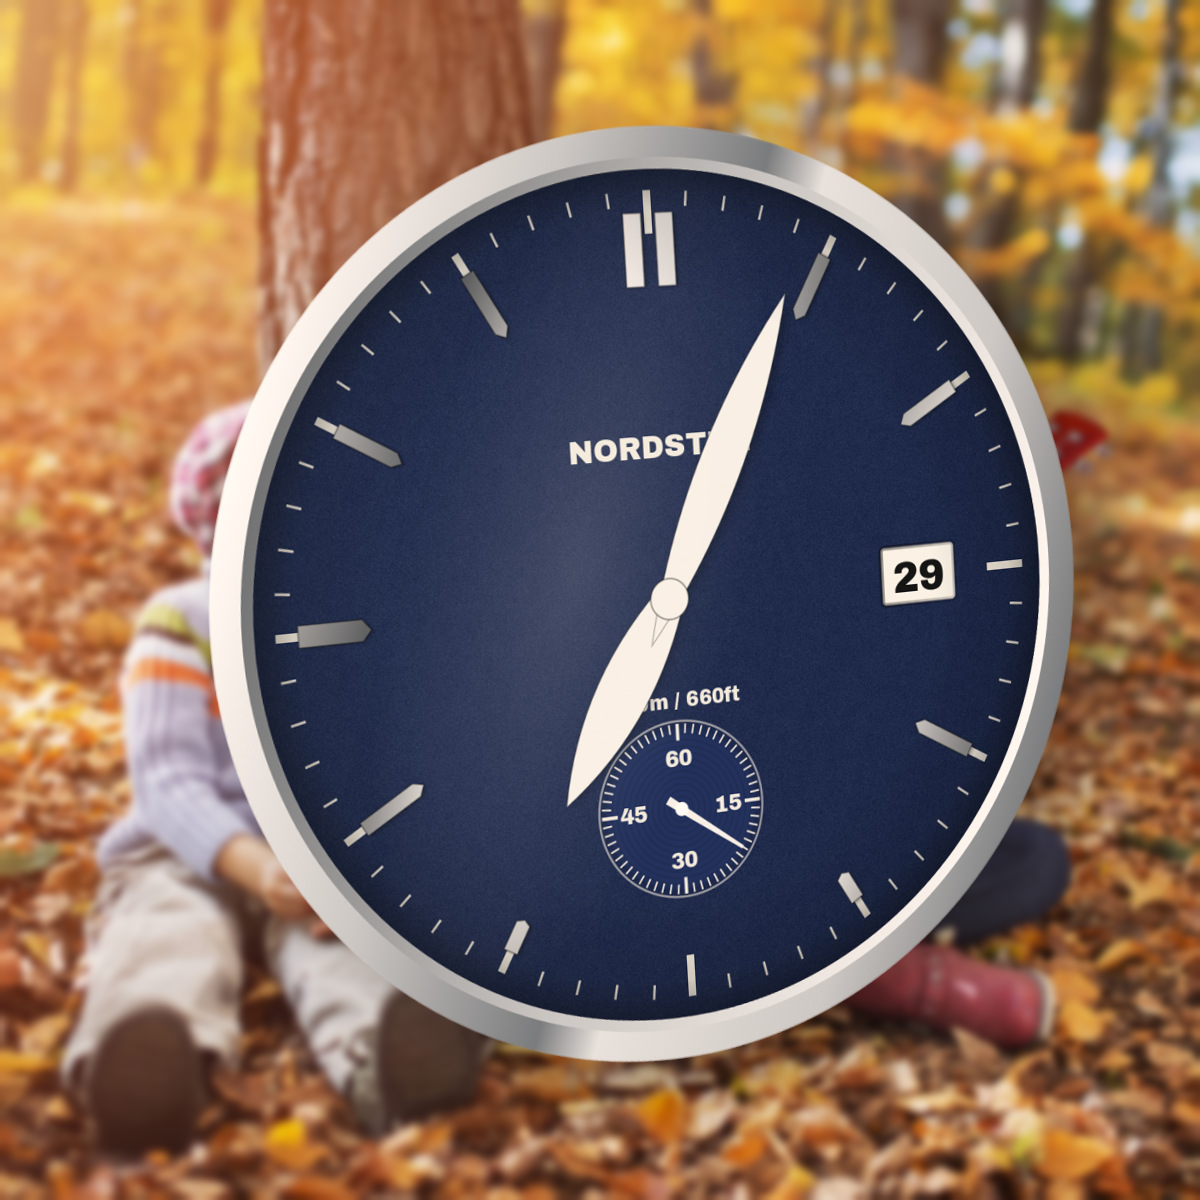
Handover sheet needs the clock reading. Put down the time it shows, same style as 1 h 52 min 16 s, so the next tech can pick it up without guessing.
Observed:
7 h 04 min 21 s
